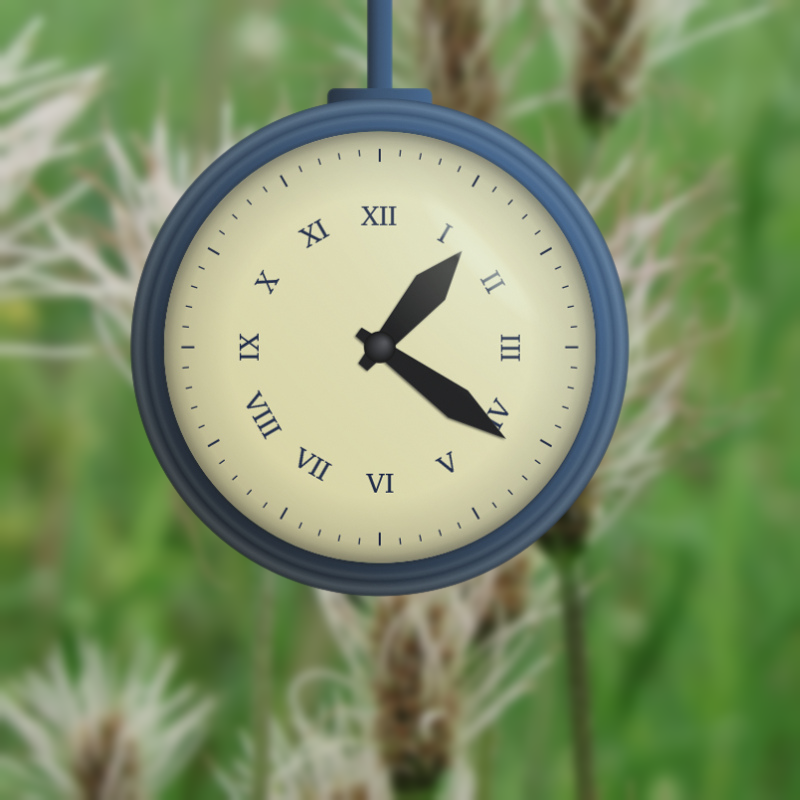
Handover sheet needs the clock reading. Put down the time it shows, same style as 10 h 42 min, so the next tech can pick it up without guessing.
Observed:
1 h 21 min
